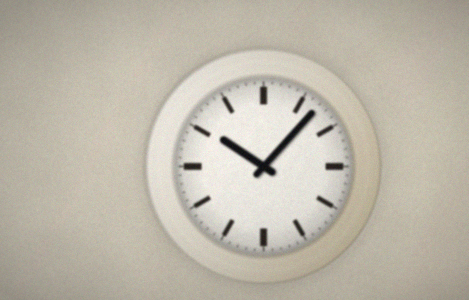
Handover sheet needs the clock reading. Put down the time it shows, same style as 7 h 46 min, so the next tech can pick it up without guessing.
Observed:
10 h 07 min
